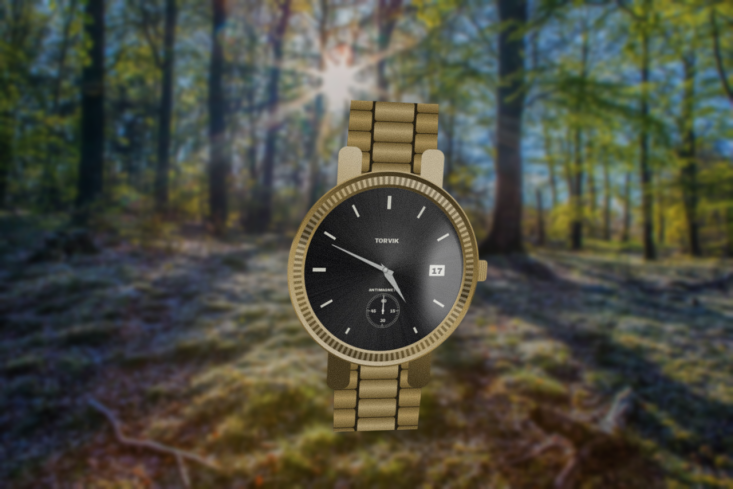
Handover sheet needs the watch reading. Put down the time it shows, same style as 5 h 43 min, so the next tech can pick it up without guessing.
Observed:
4 h 49 min
